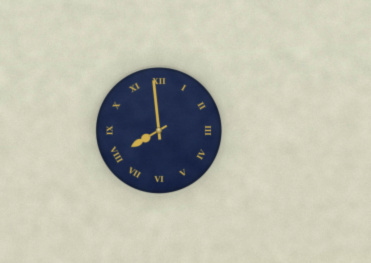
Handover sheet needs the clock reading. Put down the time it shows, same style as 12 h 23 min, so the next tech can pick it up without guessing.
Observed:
7 h 59 min
